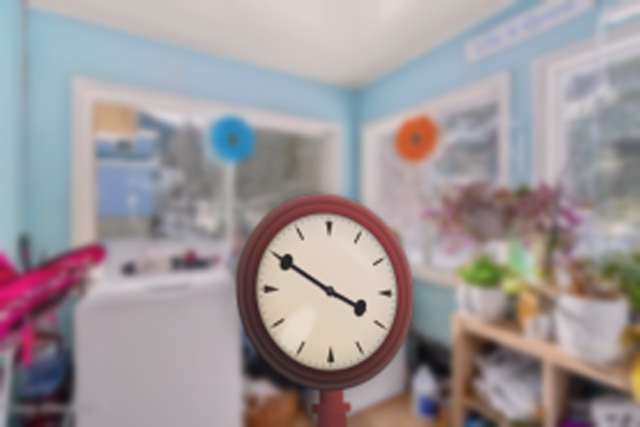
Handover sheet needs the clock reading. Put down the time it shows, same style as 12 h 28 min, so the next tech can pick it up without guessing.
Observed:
3 h 50 min
